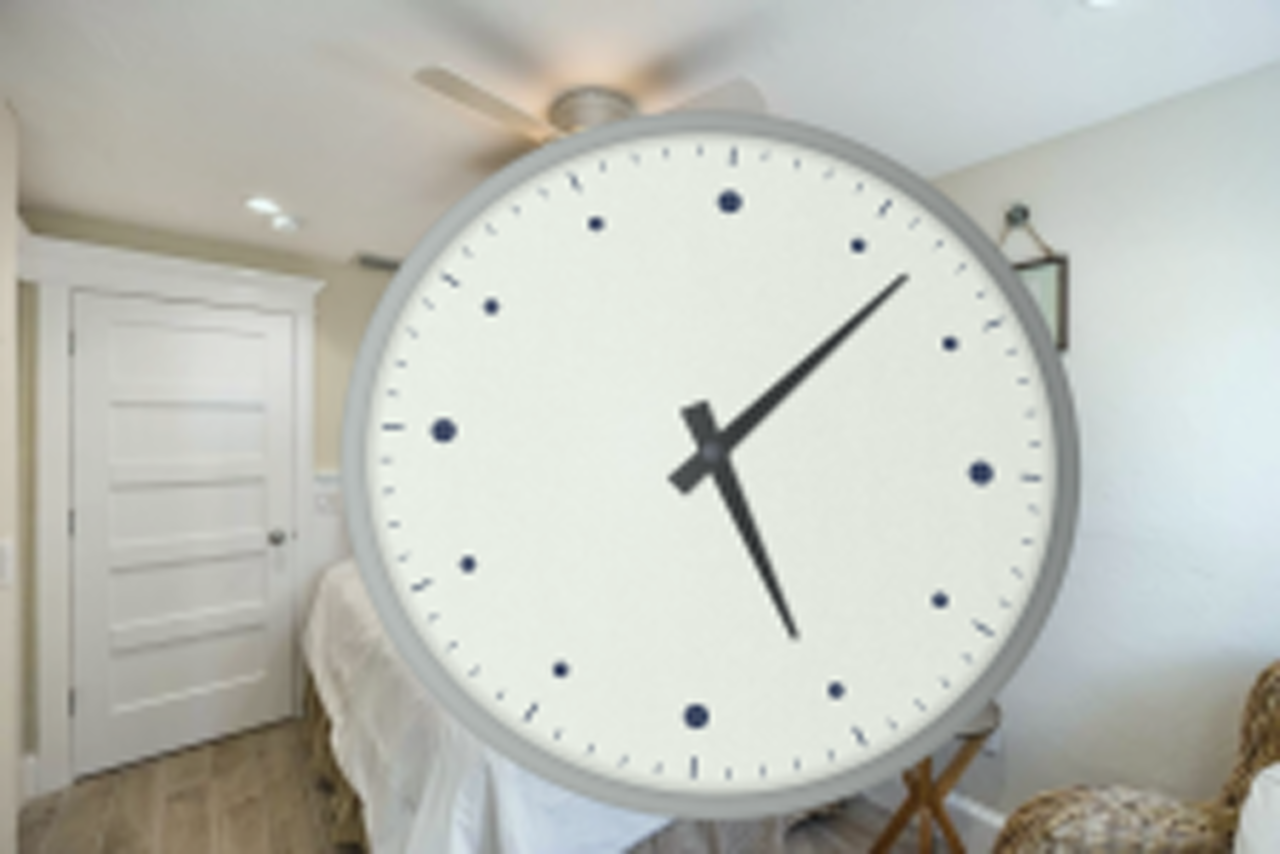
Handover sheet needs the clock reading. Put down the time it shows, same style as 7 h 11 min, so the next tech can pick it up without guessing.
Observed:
5 h 07 min
